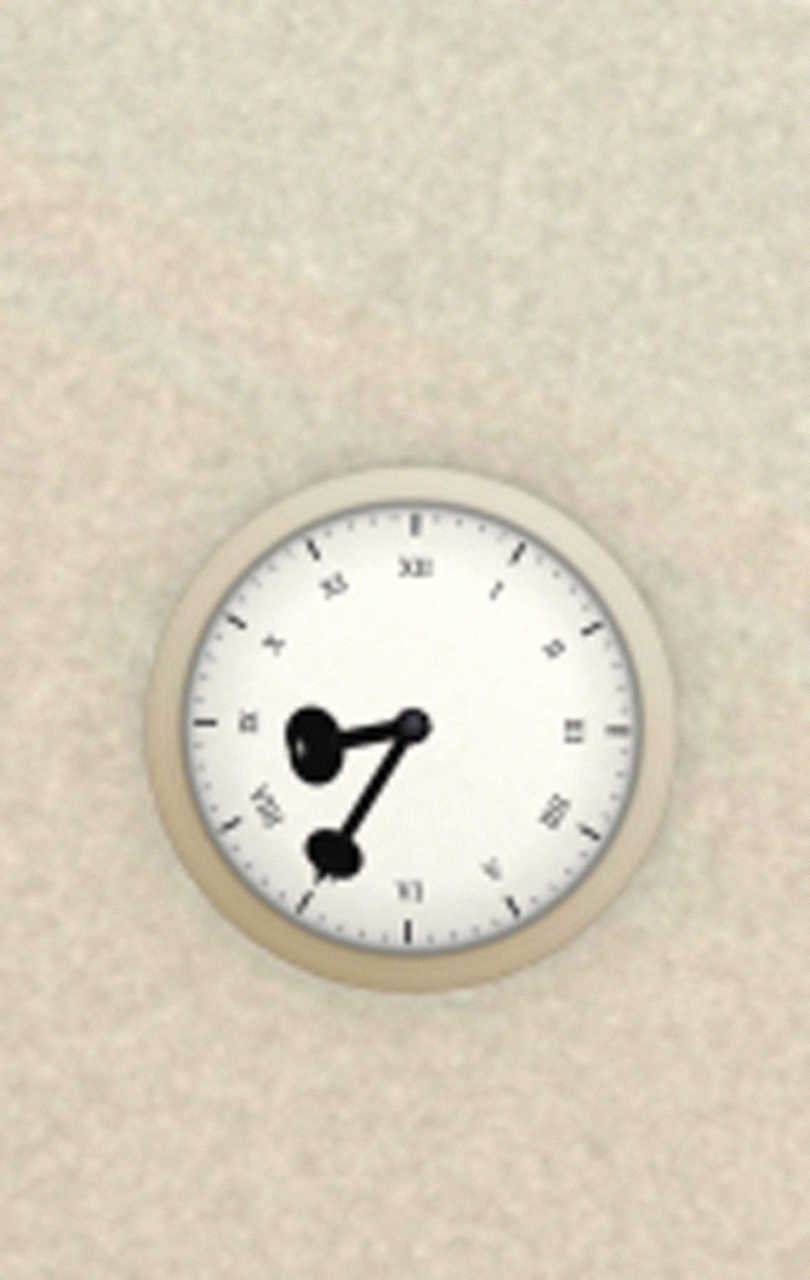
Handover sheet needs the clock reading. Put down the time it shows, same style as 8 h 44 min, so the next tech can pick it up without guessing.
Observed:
8 h 35 min
